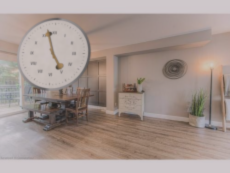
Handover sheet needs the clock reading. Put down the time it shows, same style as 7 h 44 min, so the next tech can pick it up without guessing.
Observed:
4 h 57 min
